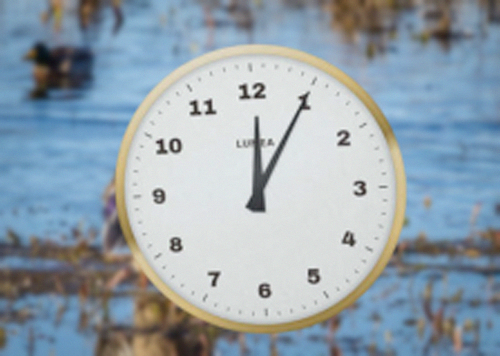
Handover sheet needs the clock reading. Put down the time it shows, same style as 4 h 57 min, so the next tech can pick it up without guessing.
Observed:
12 h 05 min
